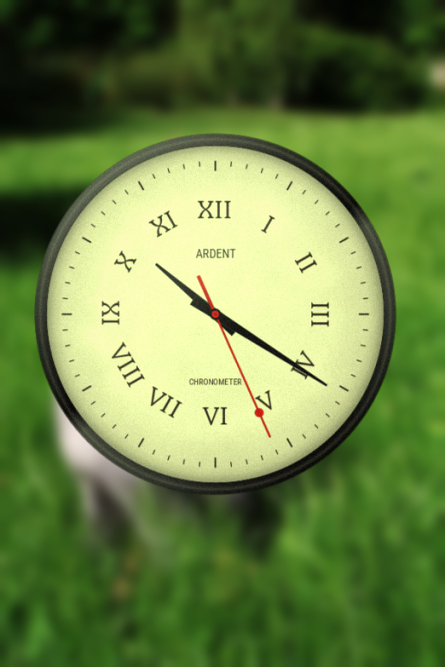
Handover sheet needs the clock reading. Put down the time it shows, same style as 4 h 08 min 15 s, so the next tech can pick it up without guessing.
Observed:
10 h 20 min 26 s
